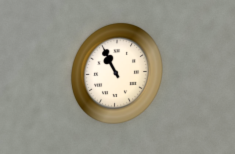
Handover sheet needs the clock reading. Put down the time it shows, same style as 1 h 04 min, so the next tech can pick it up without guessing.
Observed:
10 h 55 min
